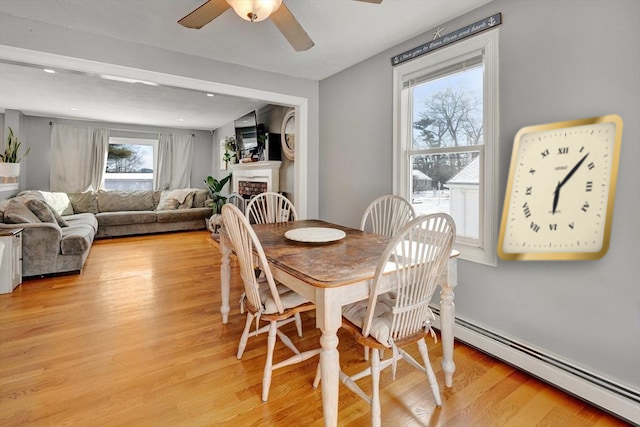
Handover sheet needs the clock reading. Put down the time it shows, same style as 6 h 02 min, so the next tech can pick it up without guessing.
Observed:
6 h 07 min
